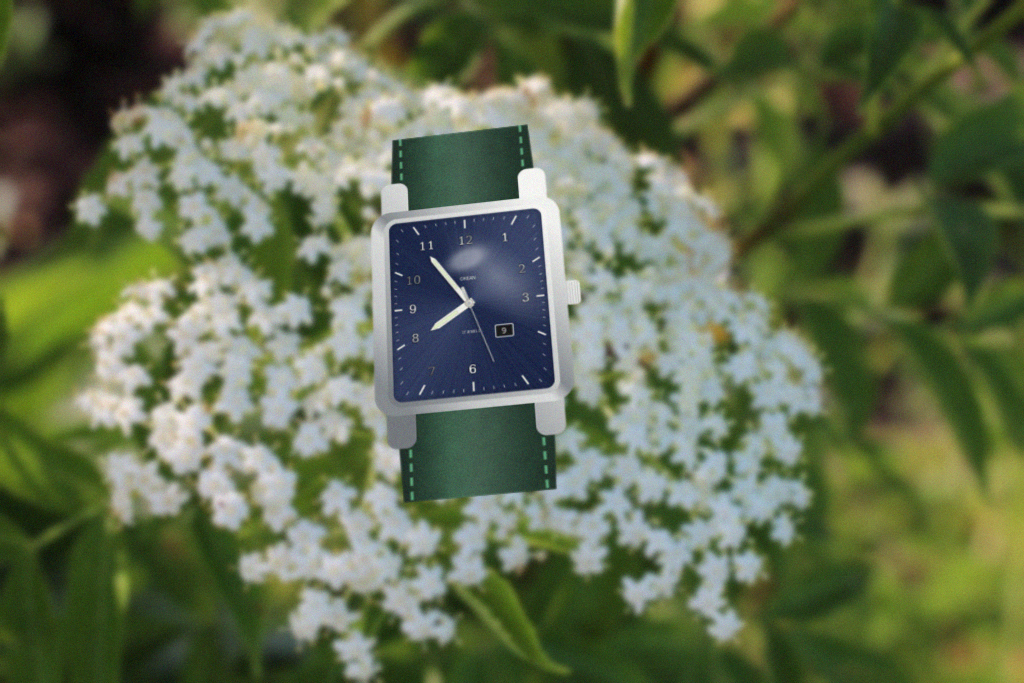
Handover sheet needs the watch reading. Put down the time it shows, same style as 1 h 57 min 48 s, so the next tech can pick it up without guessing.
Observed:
7 h 54 min 27 s
